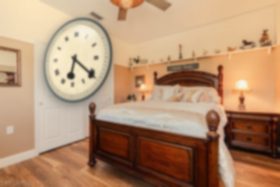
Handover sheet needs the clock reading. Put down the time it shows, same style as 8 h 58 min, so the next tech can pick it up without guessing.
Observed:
6 h 21 min
